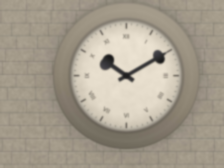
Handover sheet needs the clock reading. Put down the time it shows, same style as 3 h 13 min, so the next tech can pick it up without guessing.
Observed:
10 h 10 min
